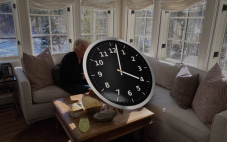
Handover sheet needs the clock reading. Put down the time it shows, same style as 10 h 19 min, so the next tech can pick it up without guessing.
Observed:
4 h 02 min
